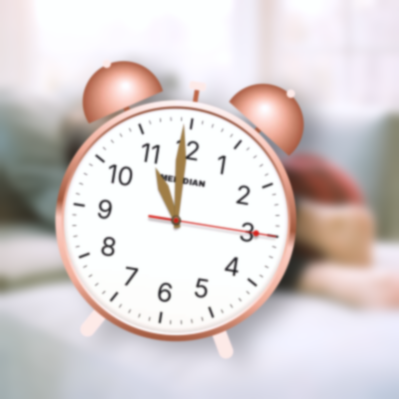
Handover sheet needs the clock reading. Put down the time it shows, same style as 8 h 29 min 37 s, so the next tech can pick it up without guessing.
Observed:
10 h 59 min 15 s
